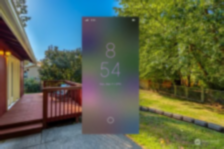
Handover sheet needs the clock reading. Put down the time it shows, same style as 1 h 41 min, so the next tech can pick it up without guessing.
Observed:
8 h 54 min
